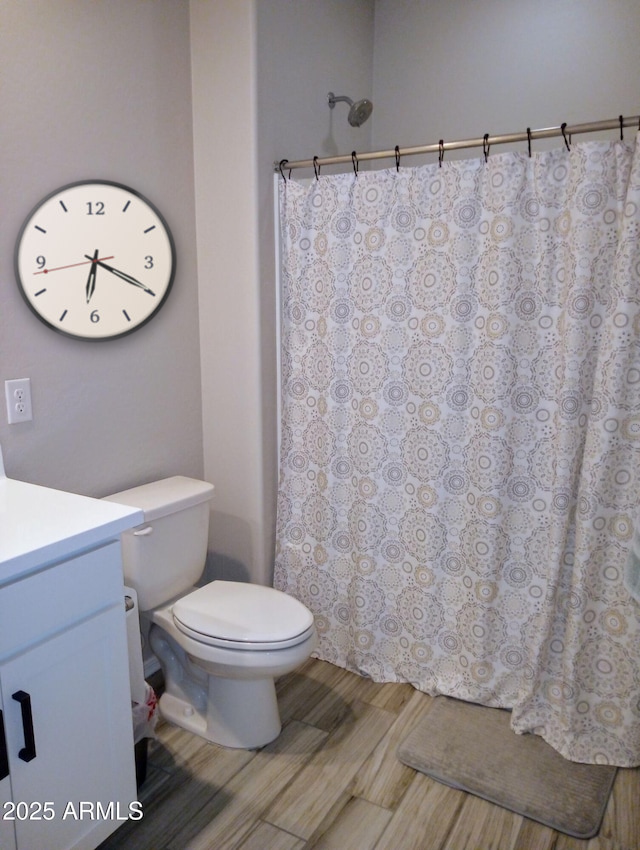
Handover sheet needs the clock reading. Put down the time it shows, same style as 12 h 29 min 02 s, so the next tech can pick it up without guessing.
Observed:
6 h 19 min 43 s
